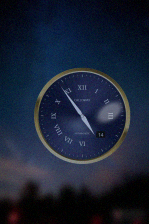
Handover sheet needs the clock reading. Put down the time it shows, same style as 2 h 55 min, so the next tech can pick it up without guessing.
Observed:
4 h 54 min
